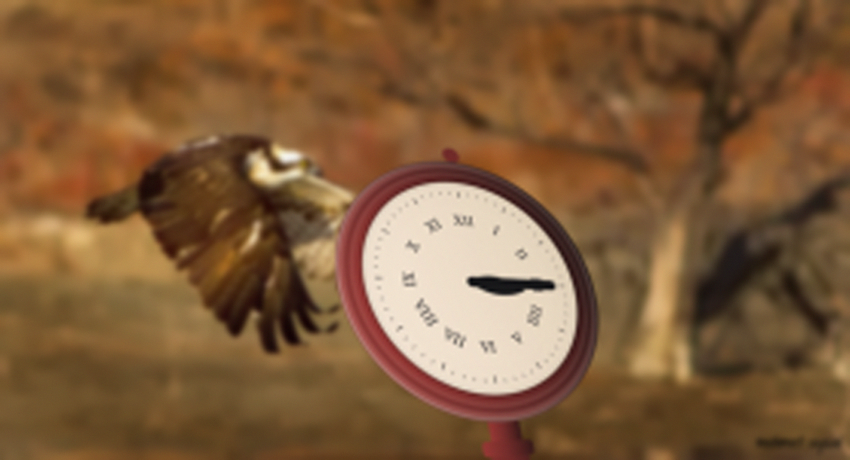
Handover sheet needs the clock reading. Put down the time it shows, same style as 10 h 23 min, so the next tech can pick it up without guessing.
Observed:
3 h 15 min
